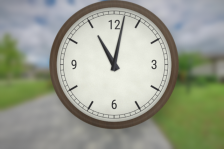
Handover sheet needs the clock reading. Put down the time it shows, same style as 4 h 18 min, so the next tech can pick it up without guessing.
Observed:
11 h 02 min
